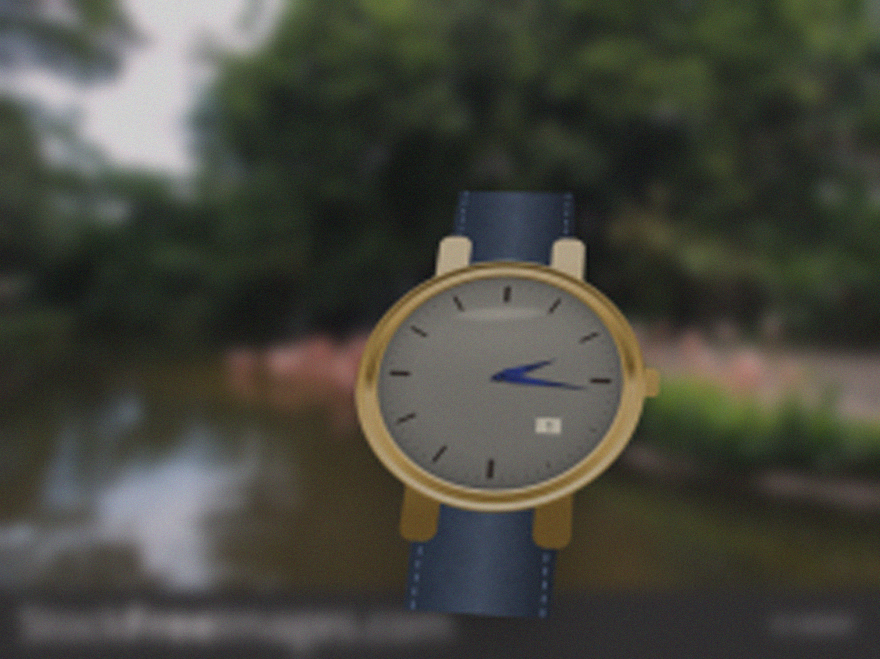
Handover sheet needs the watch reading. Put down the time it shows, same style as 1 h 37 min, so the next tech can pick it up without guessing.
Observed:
2 h 16 min
